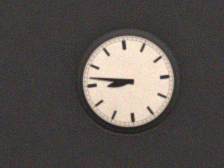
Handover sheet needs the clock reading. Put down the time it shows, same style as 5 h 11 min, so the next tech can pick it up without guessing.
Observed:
8 h 47 min
